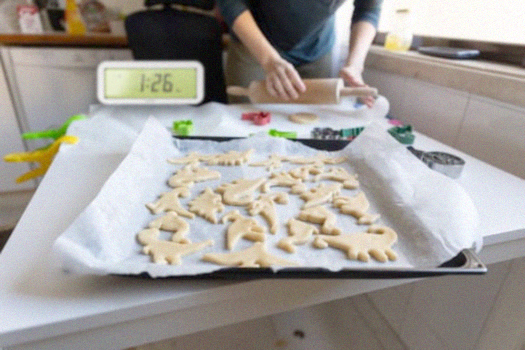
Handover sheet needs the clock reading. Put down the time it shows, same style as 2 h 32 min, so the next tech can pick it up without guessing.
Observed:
1 h 26 min
